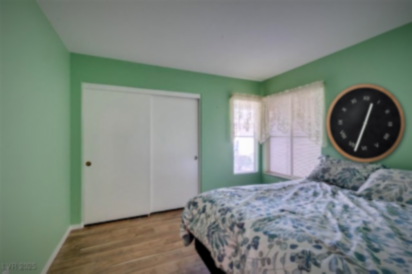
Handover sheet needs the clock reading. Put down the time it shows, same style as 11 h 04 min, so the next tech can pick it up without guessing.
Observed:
12 h 33 min
